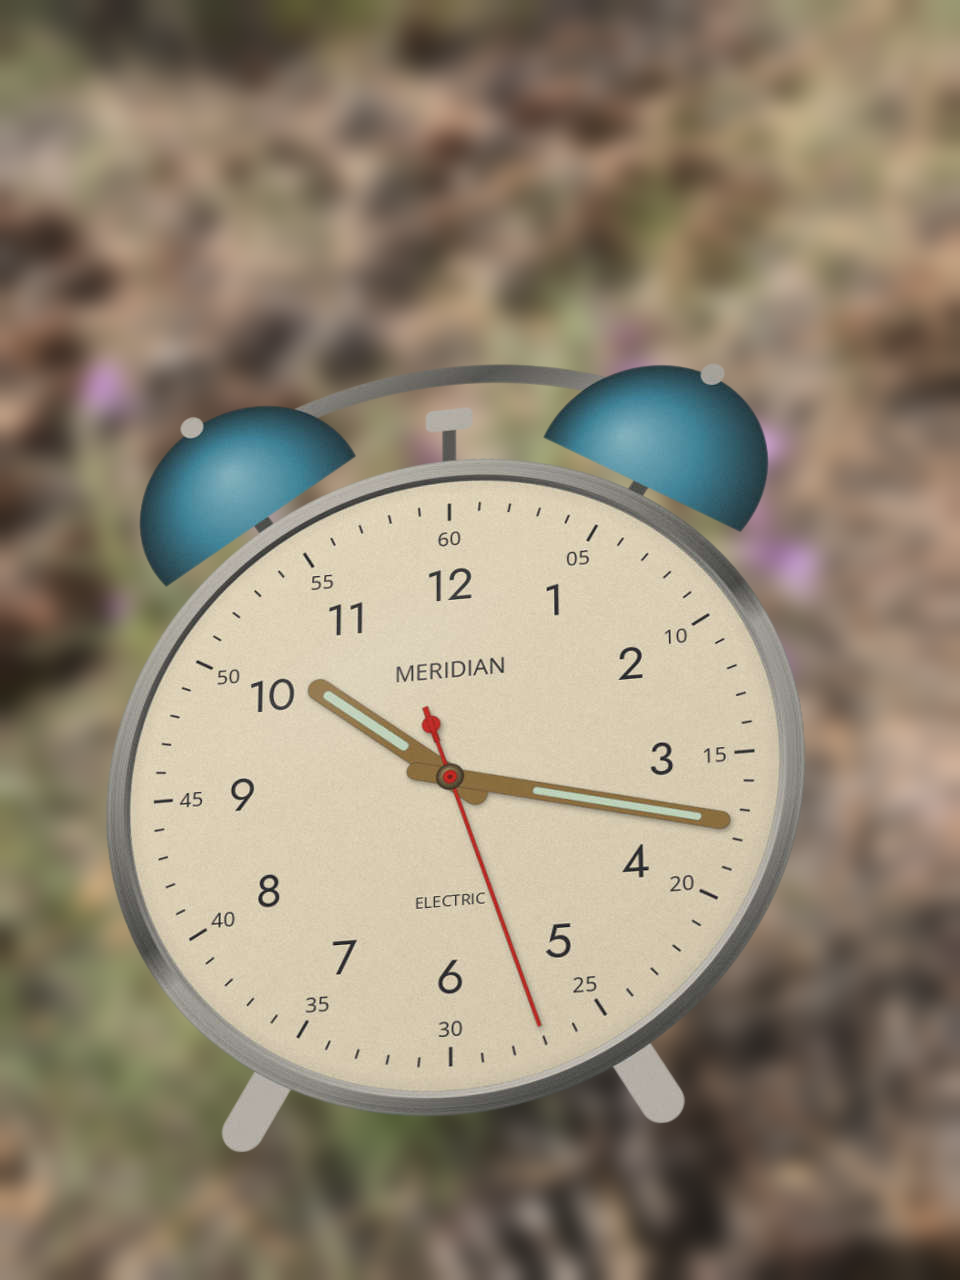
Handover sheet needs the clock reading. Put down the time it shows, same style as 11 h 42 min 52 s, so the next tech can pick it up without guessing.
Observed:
10 h 17 min 27 s
